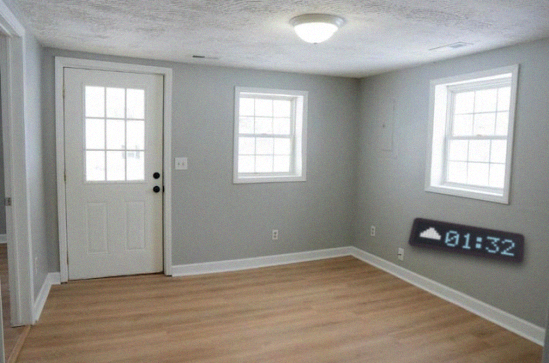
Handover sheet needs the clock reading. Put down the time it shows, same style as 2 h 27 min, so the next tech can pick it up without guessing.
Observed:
1 h 32 min
